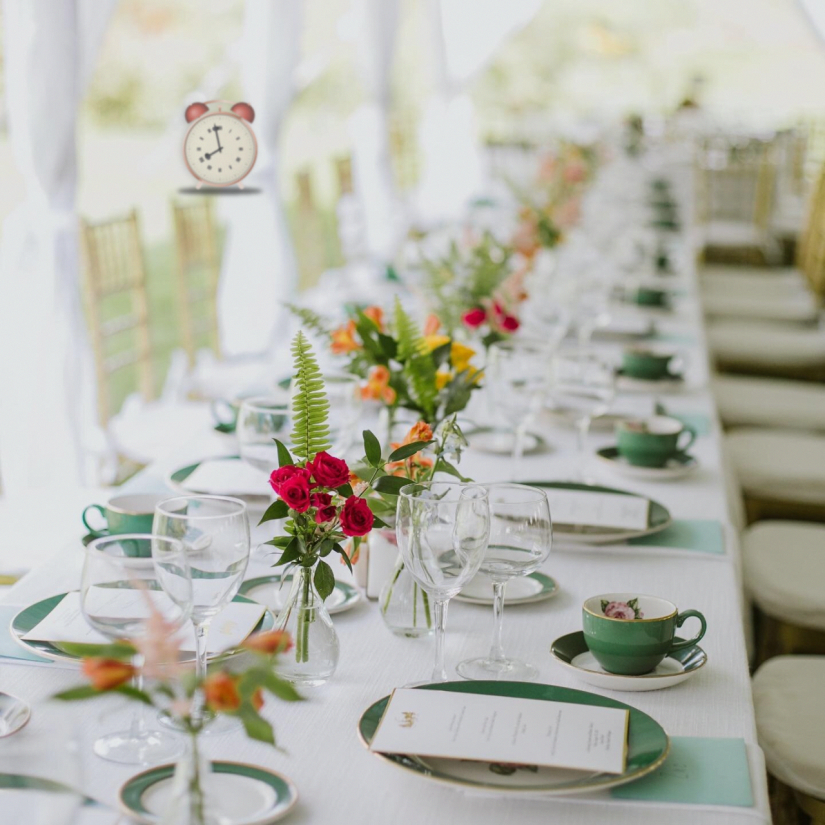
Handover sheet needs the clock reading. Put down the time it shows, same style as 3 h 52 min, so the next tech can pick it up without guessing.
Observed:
7 h 58 min
